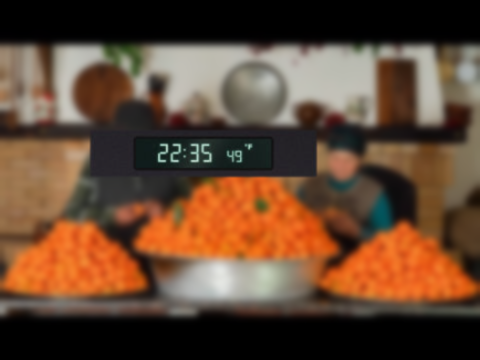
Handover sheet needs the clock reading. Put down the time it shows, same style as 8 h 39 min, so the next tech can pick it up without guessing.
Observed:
22 h 35 min
